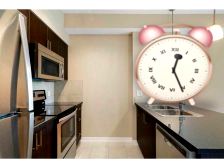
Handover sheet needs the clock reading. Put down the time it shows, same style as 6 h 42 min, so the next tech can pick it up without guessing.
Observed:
12 h 26 min
